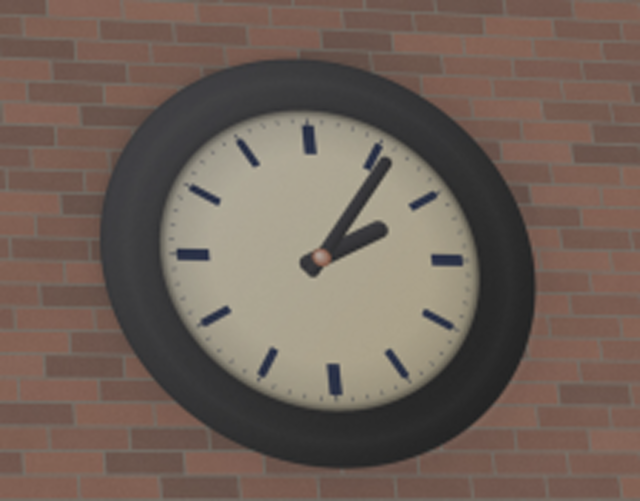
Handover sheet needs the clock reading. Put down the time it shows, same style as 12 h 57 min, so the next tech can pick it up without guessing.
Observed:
2 h 06 min
